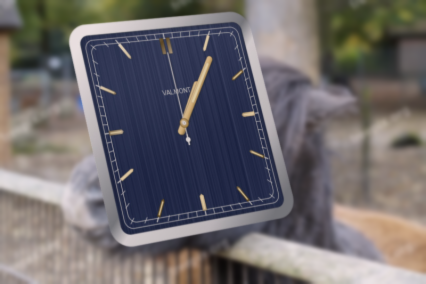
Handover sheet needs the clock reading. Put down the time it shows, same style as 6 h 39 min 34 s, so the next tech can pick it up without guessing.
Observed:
1 h 06 min 00 s
